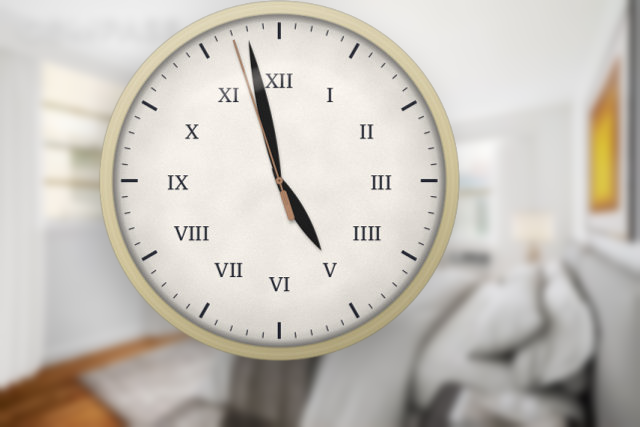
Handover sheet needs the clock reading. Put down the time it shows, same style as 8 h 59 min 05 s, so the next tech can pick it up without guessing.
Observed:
4 h 57 min 57 s
